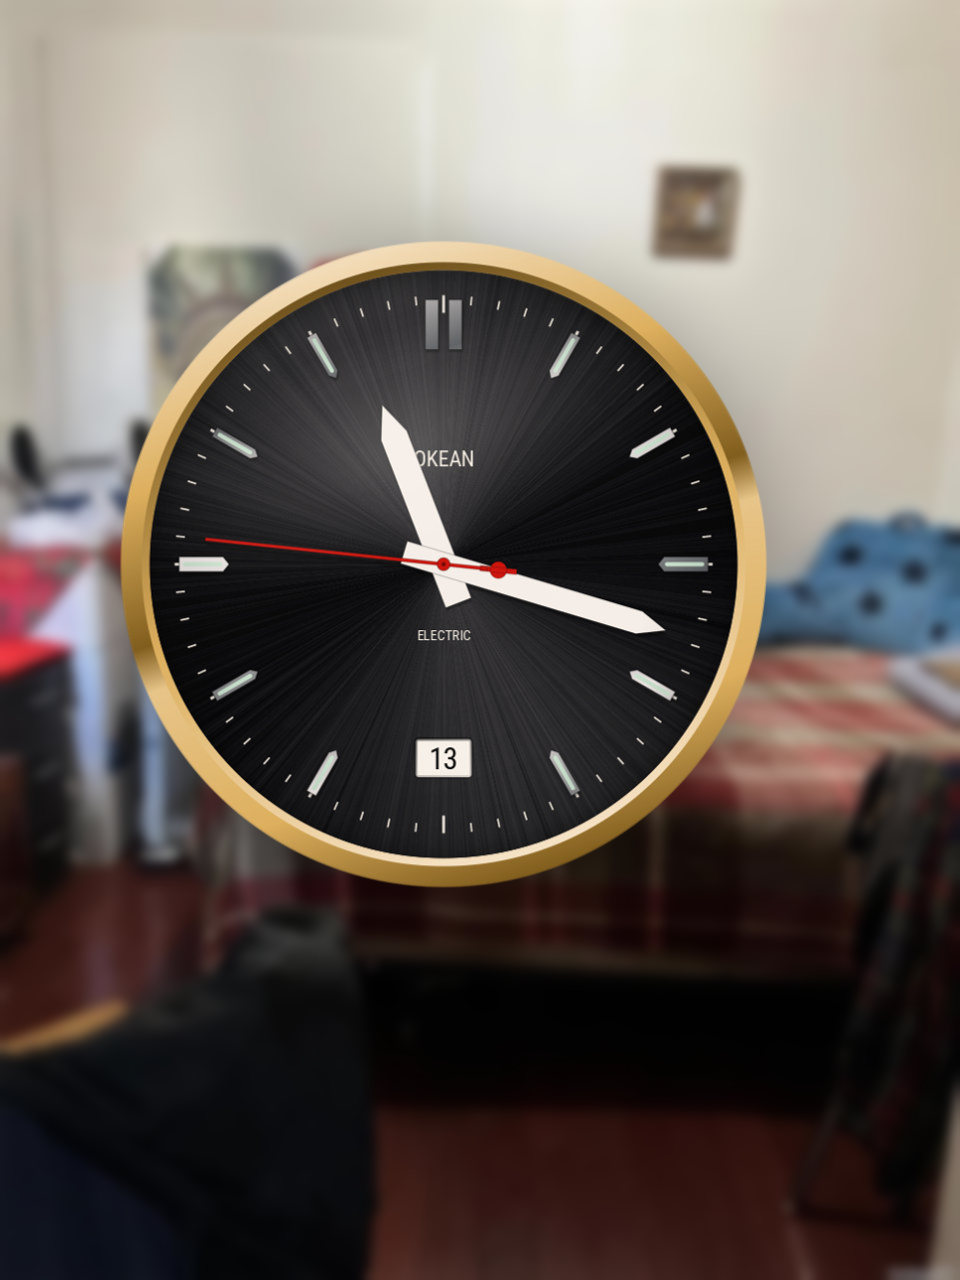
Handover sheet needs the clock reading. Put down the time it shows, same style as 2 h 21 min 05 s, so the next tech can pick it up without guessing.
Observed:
11 h 17 min 46 s
